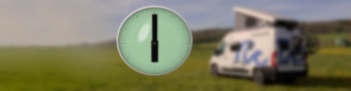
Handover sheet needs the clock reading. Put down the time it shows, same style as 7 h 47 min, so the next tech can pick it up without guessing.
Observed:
6 h 00 min
